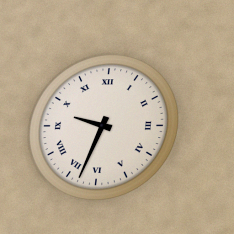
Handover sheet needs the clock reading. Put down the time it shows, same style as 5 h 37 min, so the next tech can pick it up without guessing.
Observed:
9 h 33 min
